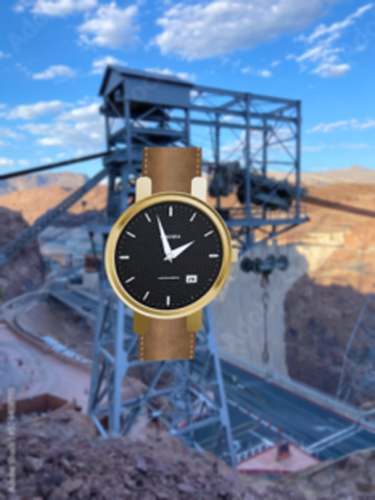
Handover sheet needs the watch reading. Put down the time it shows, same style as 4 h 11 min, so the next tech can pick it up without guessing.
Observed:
1 h 57 min
